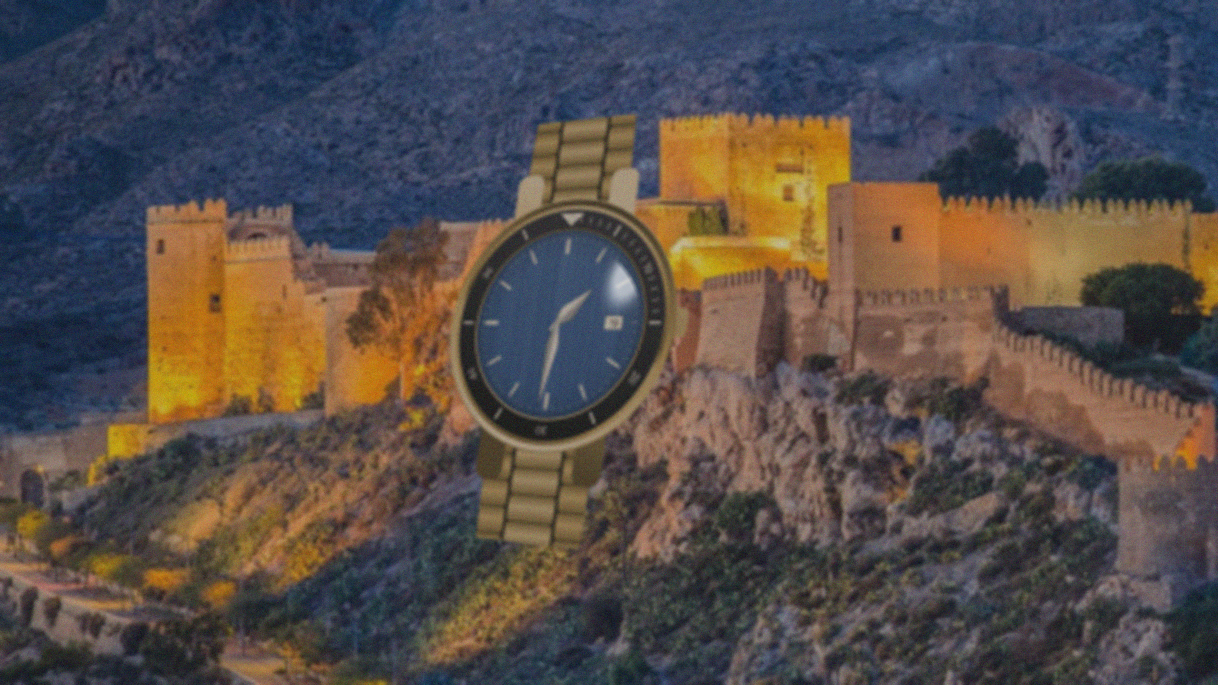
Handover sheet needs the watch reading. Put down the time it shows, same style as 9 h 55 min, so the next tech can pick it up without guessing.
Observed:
1 h 31 min
